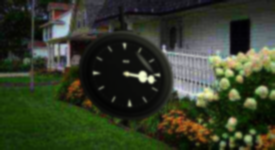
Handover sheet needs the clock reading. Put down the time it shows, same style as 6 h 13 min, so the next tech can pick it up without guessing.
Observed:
3 h 17 min
